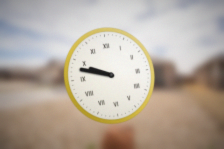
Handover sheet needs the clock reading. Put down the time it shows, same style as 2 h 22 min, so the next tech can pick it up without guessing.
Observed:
9 h 48 min
